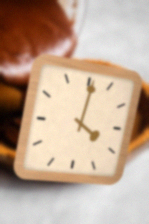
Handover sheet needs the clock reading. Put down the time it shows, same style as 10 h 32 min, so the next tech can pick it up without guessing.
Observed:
4 h 01 min
